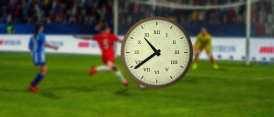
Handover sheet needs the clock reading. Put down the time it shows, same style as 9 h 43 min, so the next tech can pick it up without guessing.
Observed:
10 h 39 min
